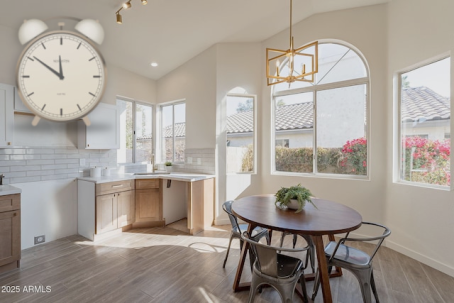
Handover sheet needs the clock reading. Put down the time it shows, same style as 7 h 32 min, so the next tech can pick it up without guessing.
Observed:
11 h 51 min
